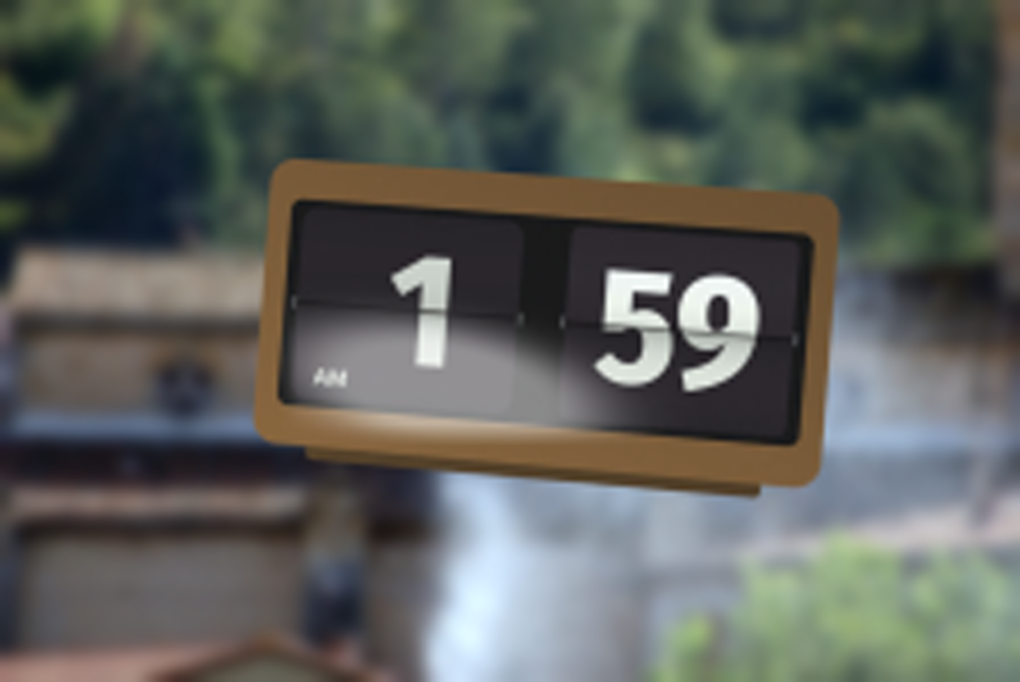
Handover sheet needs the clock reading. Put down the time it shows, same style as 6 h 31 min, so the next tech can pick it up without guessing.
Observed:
1 h 59 min
